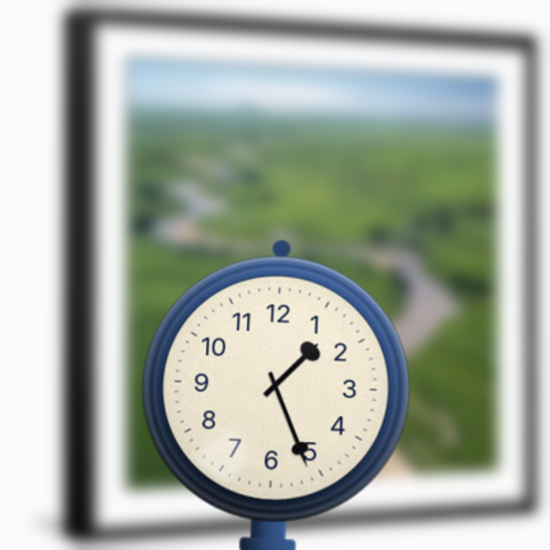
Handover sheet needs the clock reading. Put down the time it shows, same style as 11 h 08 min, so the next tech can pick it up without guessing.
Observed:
1 h 26 min
